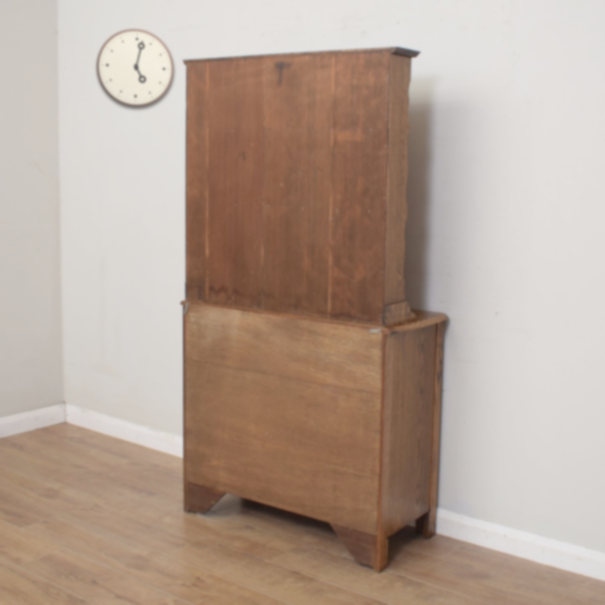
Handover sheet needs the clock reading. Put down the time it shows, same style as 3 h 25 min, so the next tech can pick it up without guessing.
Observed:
5 h 02 min
